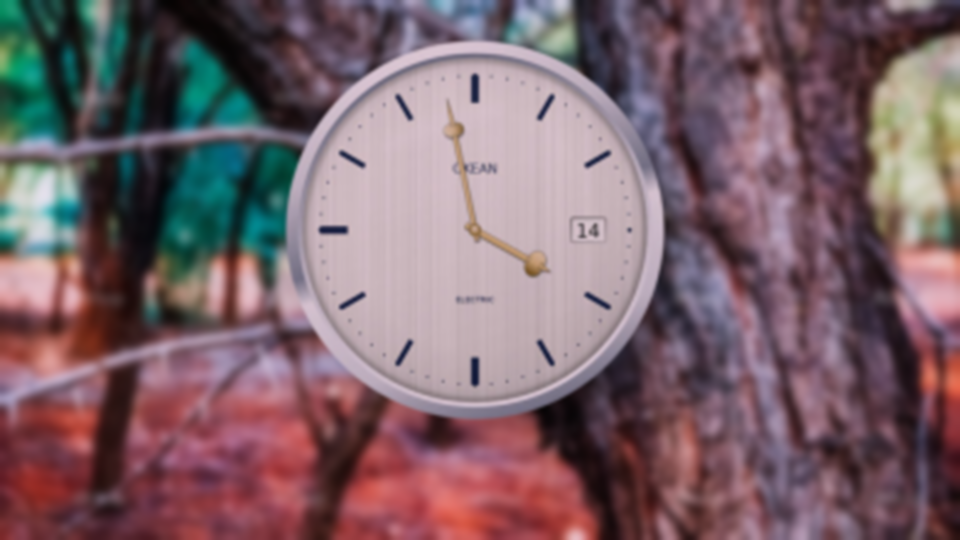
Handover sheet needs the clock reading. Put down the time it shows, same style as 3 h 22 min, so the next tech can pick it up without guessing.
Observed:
3 h 58 min
